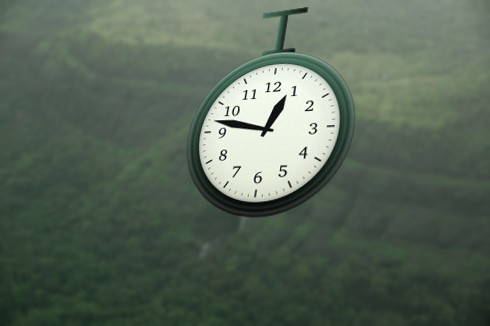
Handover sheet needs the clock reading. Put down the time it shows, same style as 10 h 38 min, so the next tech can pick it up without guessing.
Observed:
12 h 47 min
